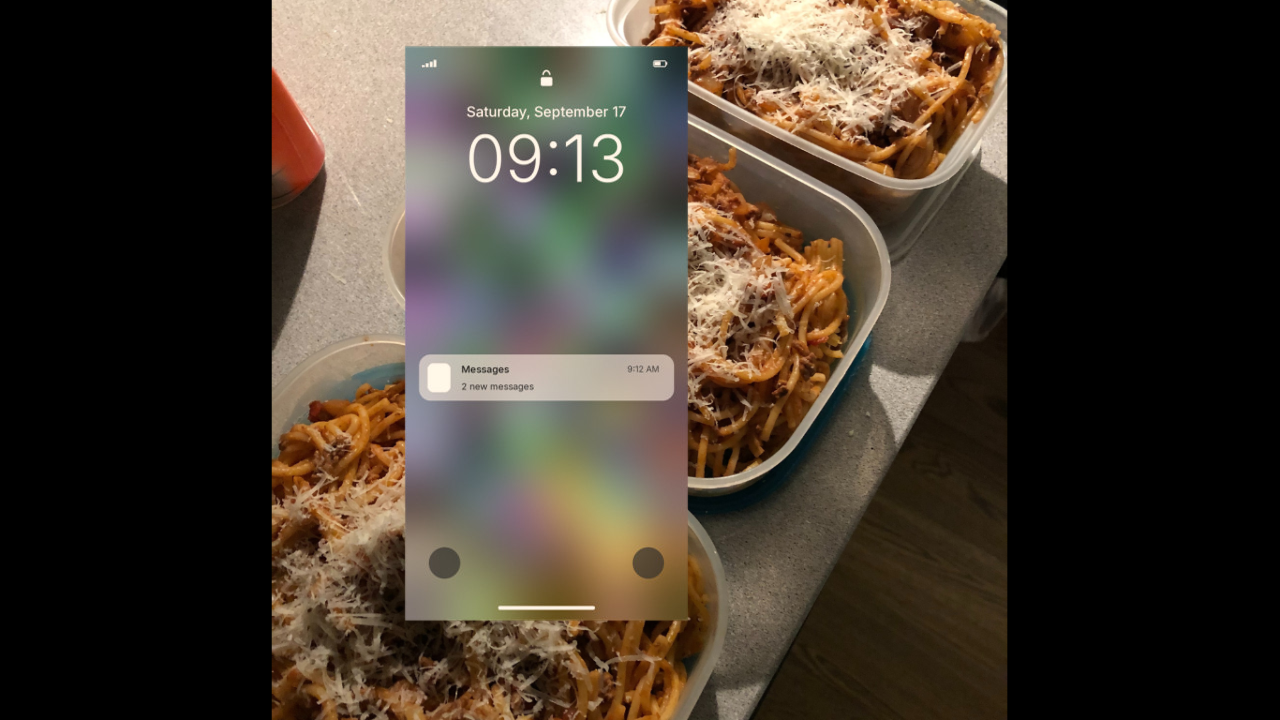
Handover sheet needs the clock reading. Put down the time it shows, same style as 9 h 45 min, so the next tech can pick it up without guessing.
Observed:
9 h 13 min
